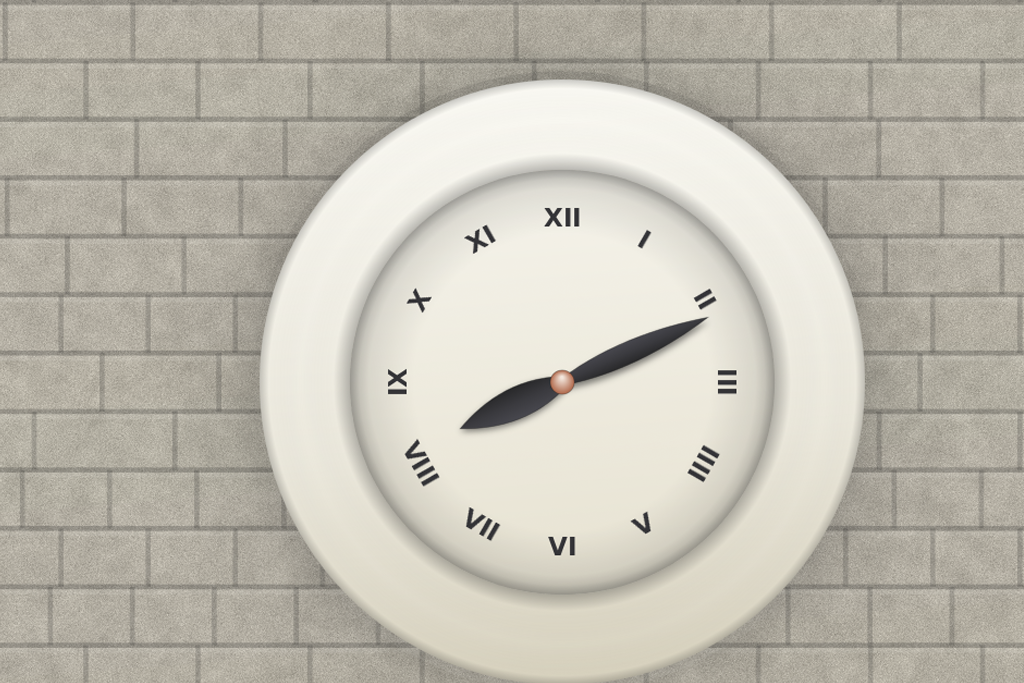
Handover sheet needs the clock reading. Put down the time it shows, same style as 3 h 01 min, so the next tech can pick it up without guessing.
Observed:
8 h 11 min
